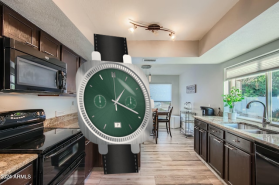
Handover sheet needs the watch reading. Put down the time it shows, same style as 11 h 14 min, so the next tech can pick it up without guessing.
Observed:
1 h 19 min
